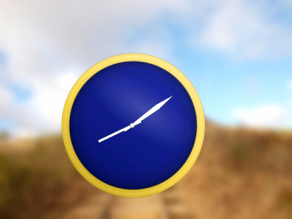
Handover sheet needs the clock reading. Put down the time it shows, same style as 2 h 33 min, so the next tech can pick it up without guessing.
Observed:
8 h 09 min
